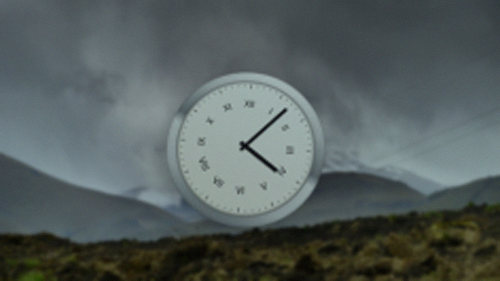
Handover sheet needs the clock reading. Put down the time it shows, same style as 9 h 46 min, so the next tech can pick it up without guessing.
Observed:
4 h 07 min
